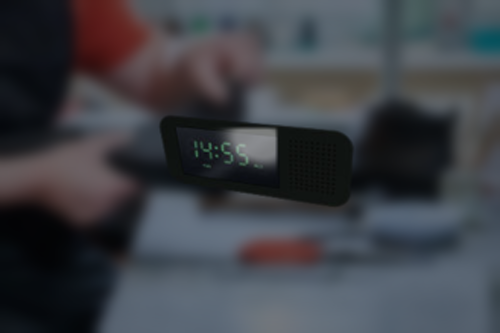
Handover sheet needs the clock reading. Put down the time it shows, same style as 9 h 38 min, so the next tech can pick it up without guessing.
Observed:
14 h 55 min
